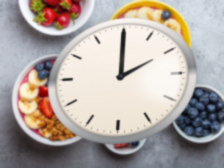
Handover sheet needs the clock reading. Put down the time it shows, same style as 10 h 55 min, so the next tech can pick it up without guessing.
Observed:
2 h 00 min
